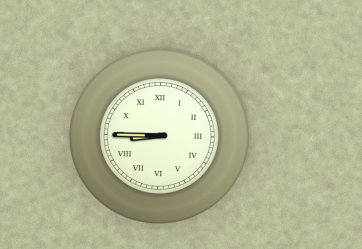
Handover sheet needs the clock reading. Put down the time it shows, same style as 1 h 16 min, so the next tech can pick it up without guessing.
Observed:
8 h 45 min
